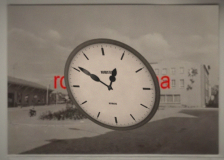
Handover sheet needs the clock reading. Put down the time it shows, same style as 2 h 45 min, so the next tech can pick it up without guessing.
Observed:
12 h 51 min
